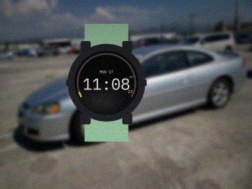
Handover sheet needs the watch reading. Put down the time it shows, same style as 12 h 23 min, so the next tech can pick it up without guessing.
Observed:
11 h 08 min
